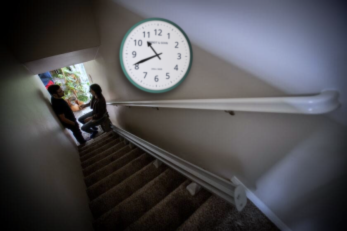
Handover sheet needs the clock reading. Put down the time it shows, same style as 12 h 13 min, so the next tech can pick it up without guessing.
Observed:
10 h 41 min
